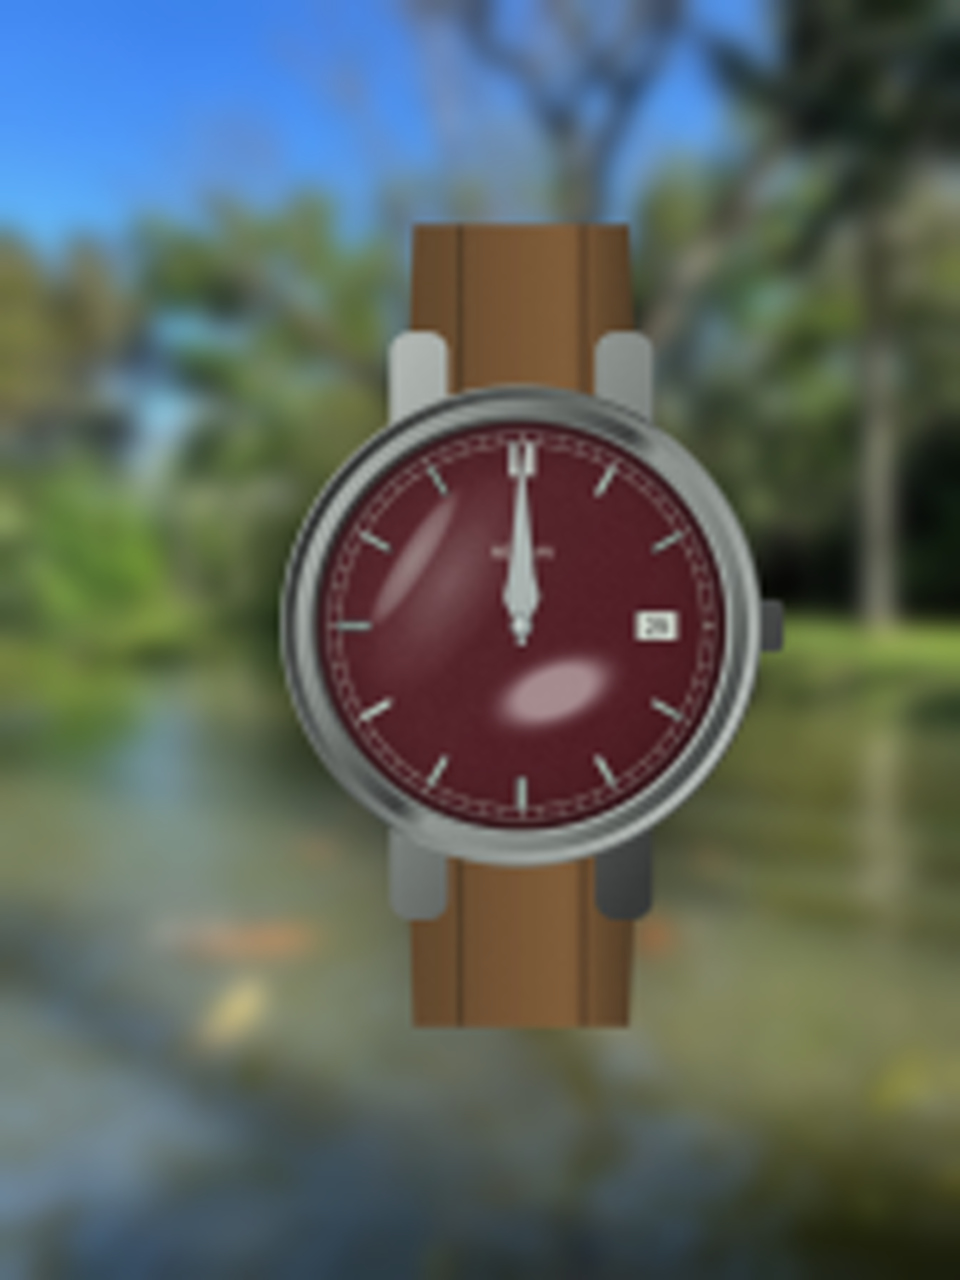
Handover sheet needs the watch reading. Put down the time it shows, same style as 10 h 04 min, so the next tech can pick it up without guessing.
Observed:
12 h 00 min
